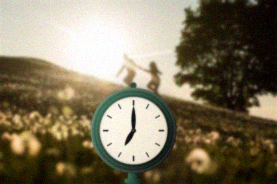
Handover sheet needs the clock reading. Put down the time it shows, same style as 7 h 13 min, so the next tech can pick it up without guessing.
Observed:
7 h 00 min
